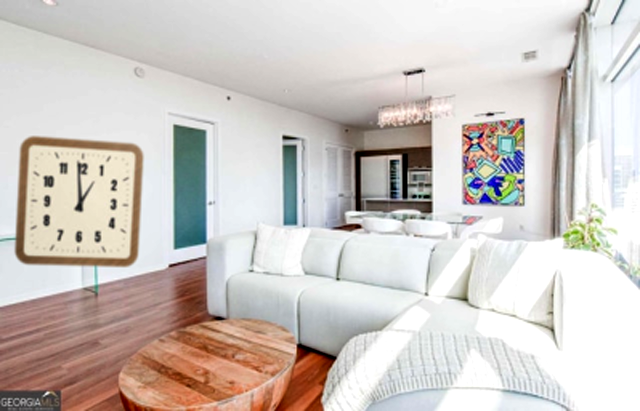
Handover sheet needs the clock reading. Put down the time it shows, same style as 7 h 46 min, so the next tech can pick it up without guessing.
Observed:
12 h 59 min
